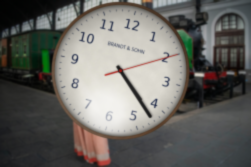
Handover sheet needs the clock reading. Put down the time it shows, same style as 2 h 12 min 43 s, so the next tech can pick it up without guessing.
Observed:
4 h 22 min 10 s
